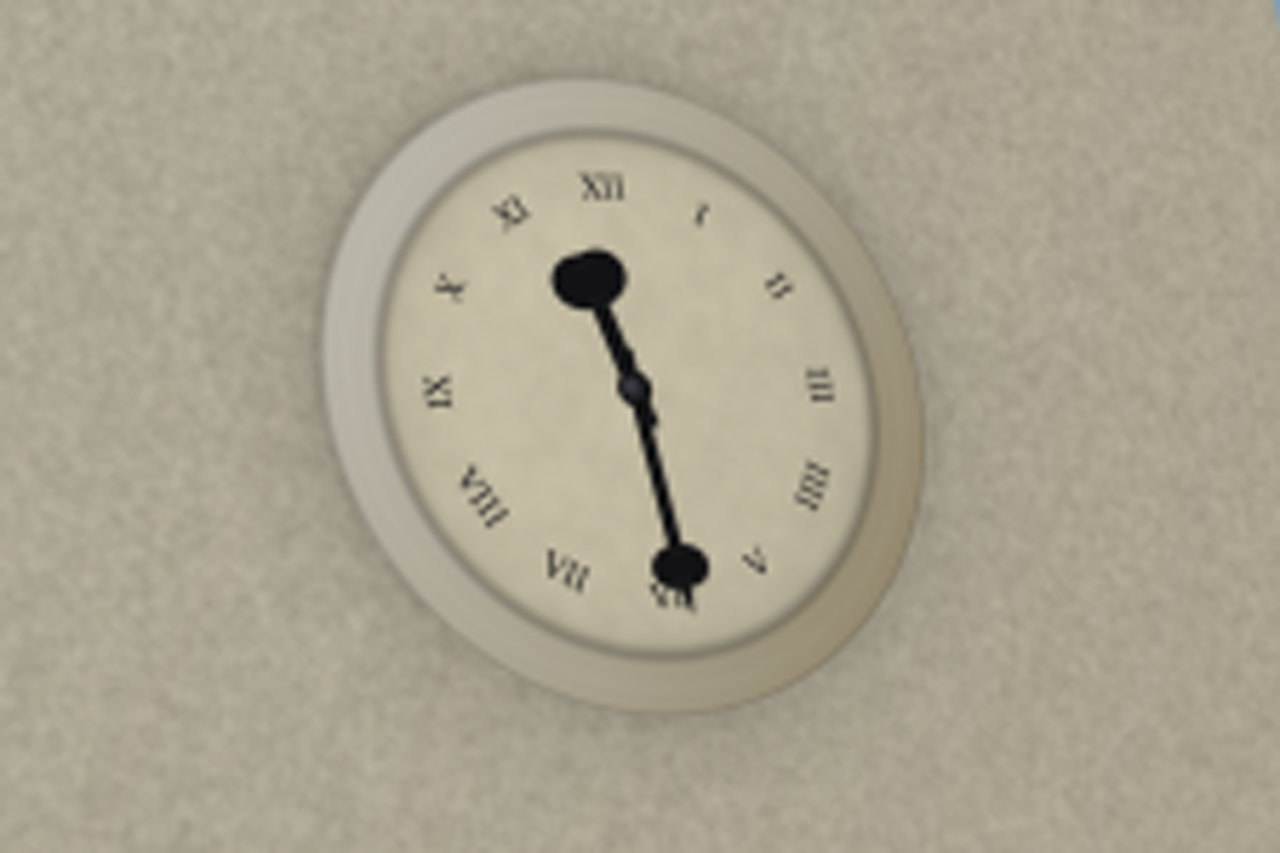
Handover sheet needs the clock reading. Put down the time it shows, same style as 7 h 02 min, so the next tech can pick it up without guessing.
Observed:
11 h 29 min
